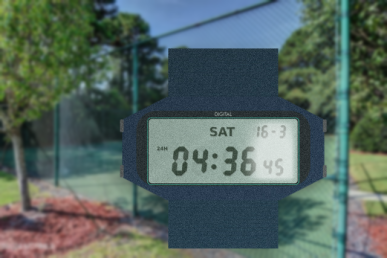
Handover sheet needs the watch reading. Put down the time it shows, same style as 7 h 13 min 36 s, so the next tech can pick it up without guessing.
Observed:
4 h 36 min 45 s
